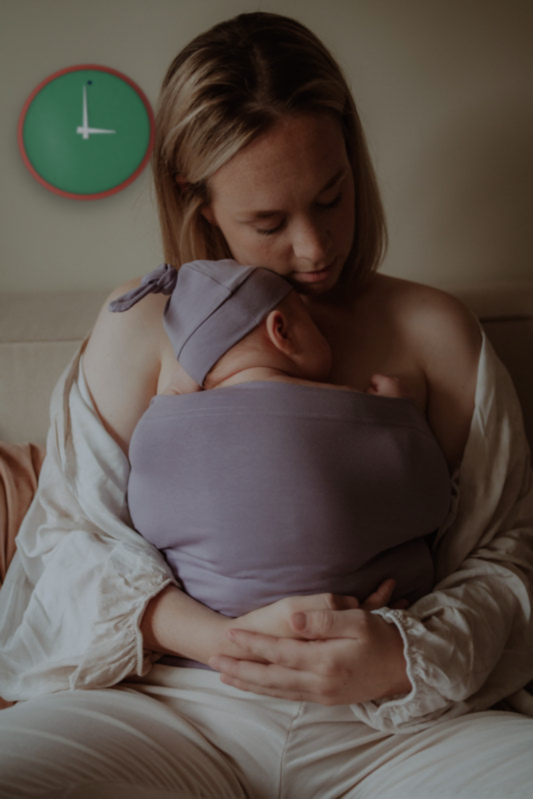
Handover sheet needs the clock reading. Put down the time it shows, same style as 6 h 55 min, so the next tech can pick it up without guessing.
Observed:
2 h 59 min
